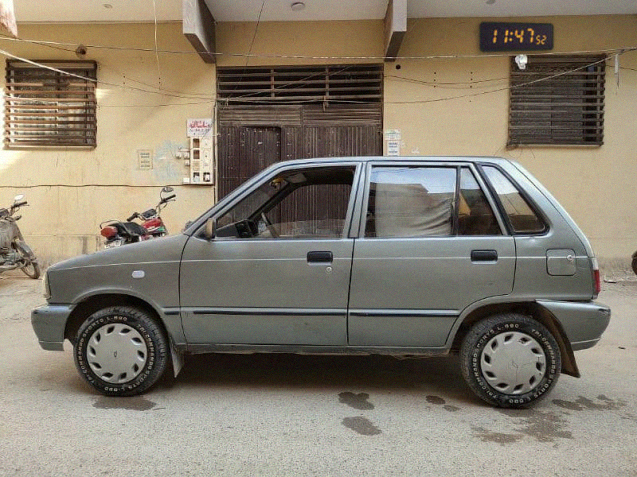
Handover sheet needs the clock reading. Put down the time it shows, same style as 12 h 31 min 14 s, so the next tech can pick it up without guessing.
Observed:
11 h 47 min 52 s
